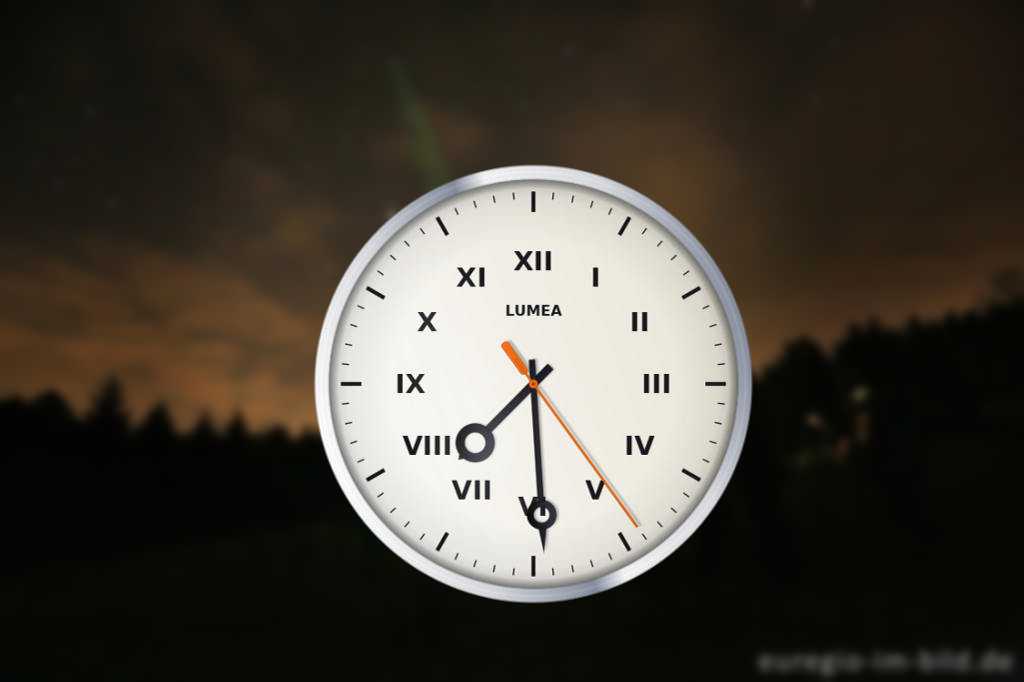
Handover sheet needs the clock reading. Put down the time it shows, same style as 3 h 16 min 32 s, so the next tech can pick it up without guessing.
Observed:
7 h 29 min 24 s
